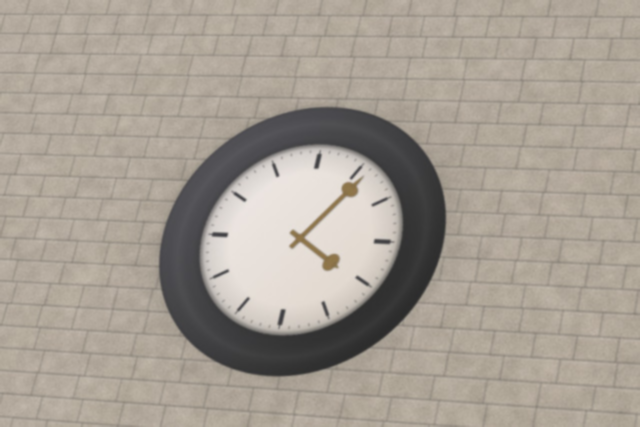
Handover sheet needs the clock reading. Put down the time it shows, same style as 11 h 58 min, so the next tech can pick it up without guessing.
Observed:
4 h 06 min
